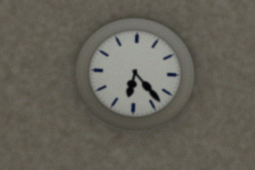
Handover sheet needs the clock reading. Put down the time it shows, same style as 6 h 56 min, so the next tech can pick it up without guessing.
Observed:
6 h 23 min
